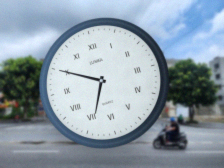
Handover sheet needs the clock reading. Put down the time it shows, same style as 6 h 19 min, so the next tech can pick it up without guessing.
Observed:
6 h 50 min
